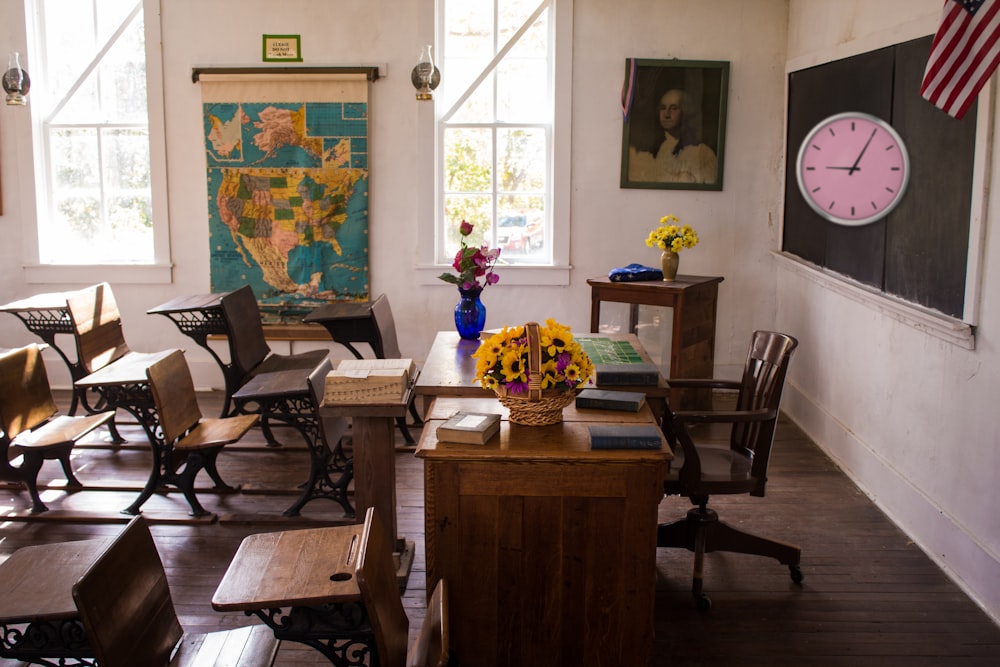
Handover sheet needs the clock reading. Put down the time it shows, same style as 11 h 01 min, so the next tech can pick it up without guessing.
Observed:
9 h 05 min
